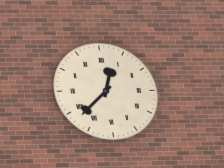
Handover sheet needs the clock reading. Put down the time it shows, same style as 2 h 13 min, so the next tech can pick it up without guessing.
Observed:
12 h 38 min
